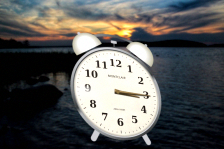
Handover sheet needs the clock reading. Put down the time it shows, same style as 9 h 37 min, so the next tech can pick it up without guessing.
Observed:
3 h 15 min
